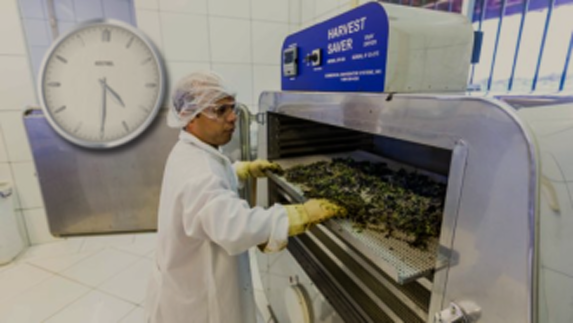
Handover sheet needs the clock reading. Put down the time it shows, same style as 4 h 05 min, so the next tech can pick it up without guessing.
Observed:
4 h 30 min
